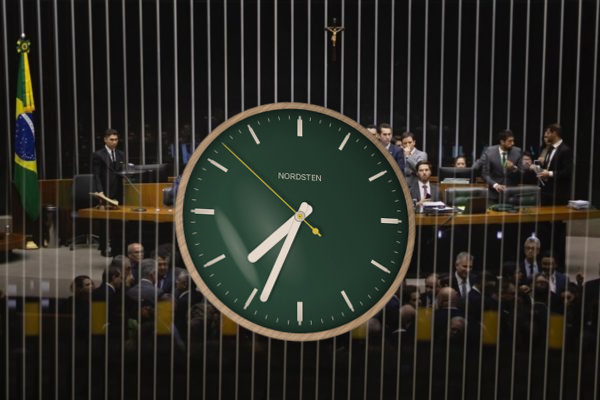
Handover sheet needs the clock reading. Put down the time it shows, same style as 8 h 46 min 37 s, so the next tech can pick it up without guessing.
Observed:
7 h 33 min 52 s
